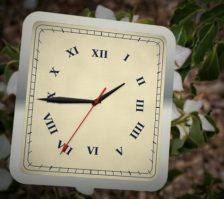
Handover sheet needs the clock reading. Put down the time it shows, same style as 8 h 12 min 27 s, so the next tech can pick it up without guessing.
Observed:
1 h 44 min 35 s
